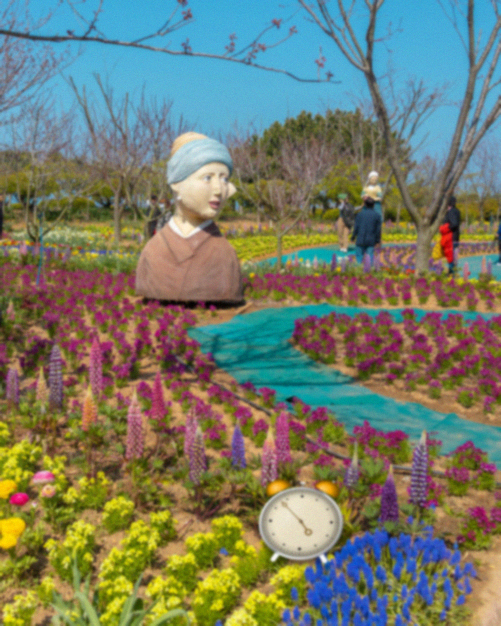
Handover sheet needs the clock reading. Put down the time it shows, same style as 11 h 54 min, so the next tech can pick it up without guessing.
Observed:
4 h 53 min
